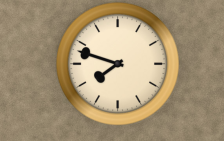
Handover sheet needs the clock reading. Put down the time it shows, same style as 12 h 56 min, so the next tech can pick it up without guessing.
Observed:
7 h 48 min
